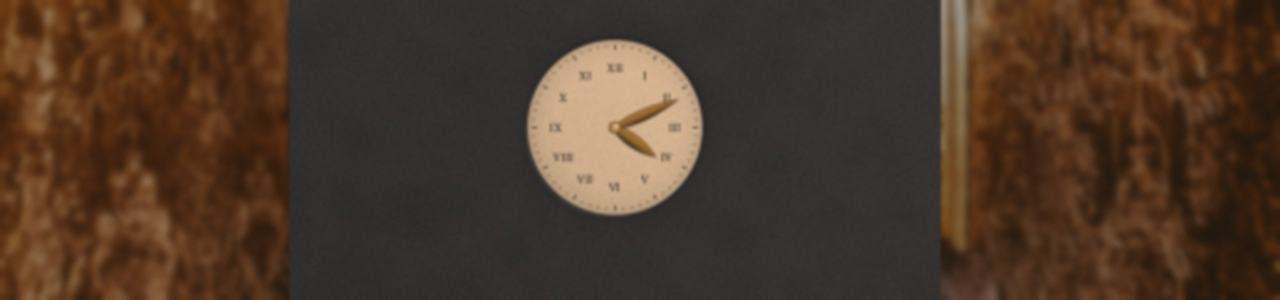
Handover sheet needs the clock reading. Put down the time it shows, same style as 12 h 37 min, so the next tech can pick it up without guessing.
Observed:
4 h 11 min
